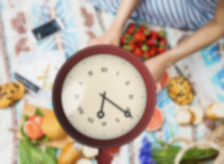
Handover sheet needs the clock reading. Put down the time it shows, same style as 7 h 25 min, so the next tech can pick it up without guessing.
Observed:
6 h 21 min
